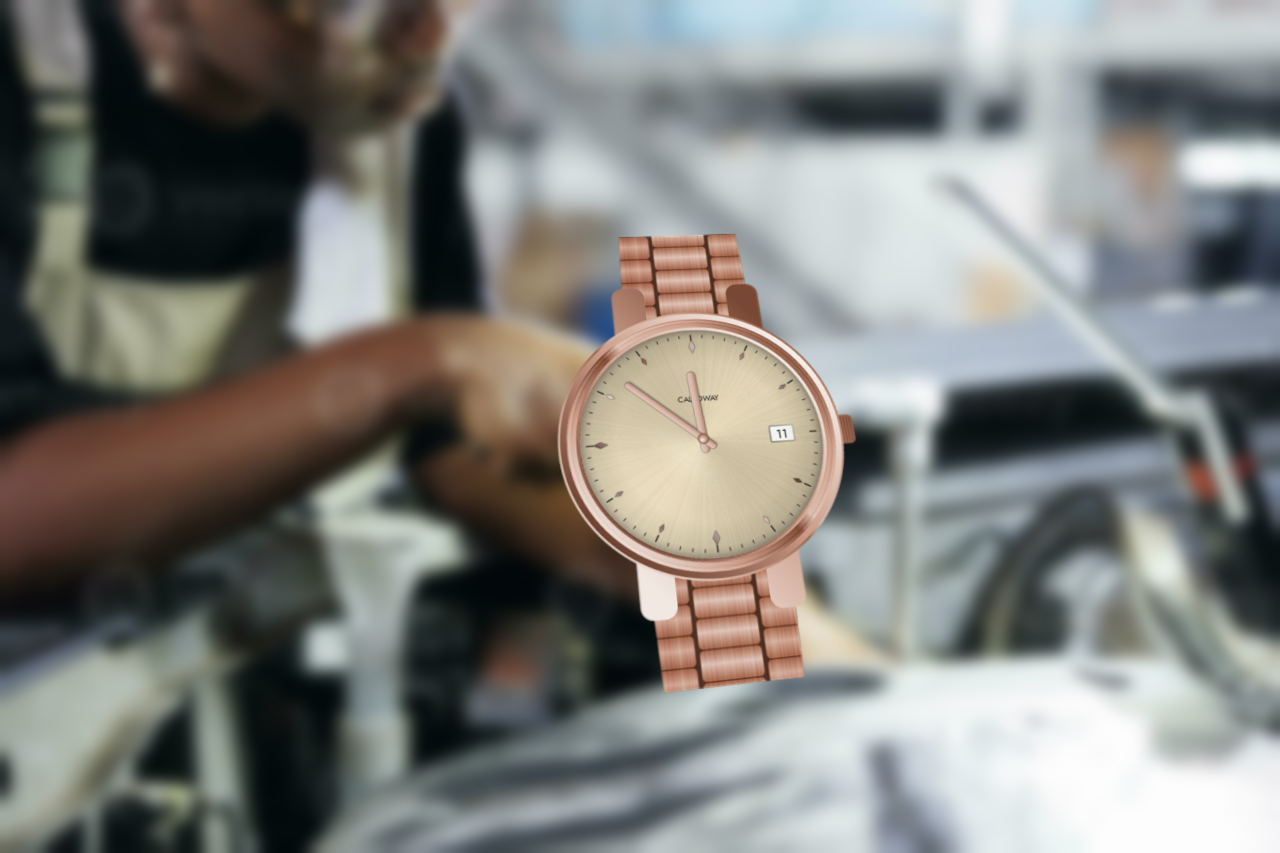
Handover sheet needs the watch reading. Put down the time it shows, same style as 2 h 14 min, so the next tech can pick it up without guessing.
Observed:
11 h 52 min
